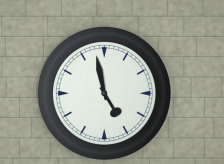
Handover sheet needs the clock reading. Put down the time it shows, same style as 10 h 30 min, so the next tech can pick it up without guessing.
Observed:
4 h 58 min
